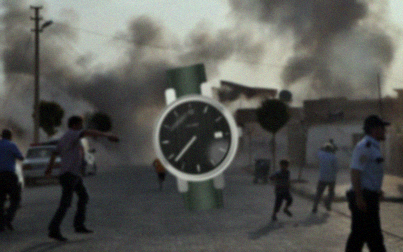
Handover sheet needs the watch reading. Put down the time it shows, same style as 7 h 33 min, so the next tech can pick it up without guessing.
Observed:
7 h 38 min
